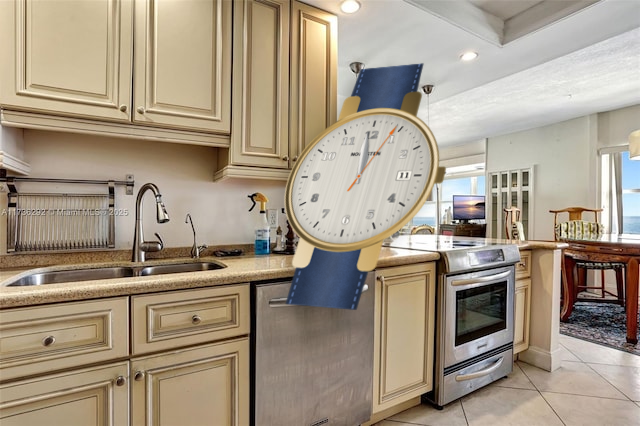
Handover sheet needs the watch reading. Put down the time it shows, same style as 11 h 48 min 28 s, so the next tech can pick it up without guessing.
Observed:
11 h 59 min 04 s
